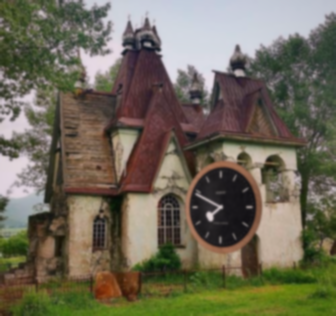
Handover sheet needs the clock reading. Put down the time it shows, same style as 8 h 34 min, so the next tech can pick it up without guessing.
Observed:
7 h 49 min
